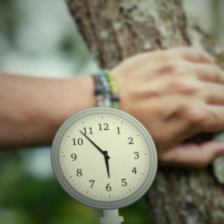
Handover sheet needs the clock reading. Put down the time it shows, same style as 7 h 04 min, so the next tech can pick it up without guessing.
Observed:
5 h 53 min
